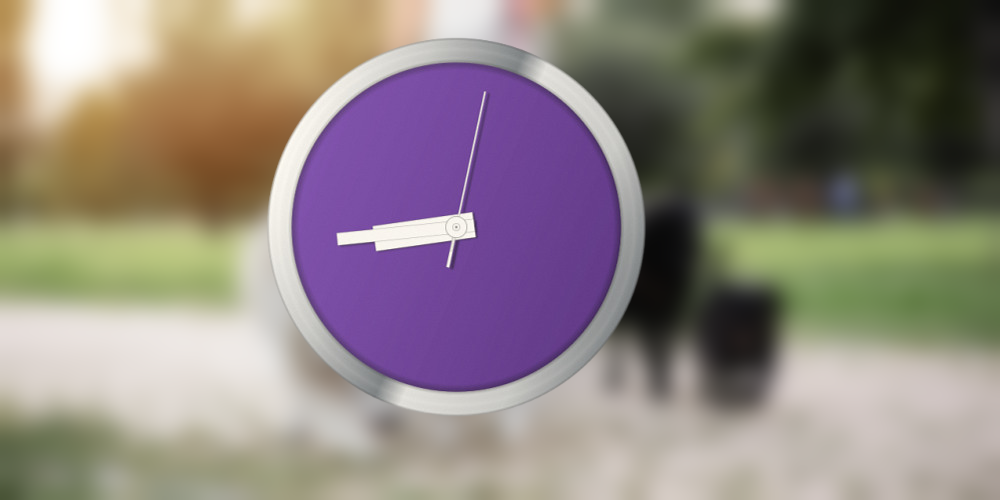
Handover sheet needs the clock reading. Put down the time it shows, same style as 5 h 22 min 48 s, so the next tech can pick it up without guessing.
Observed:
8 h 44 min 02 s
